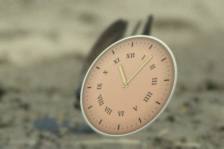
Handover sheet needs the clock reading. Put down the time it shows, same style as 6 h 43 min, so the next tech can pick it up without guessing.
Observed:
11 h 07 min
